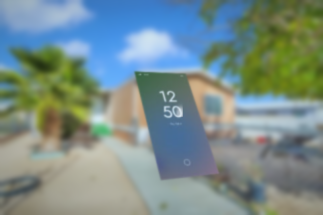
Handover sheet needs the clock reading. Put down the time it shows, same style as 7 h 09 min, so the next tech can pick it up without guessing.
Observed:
12 h 50 min
